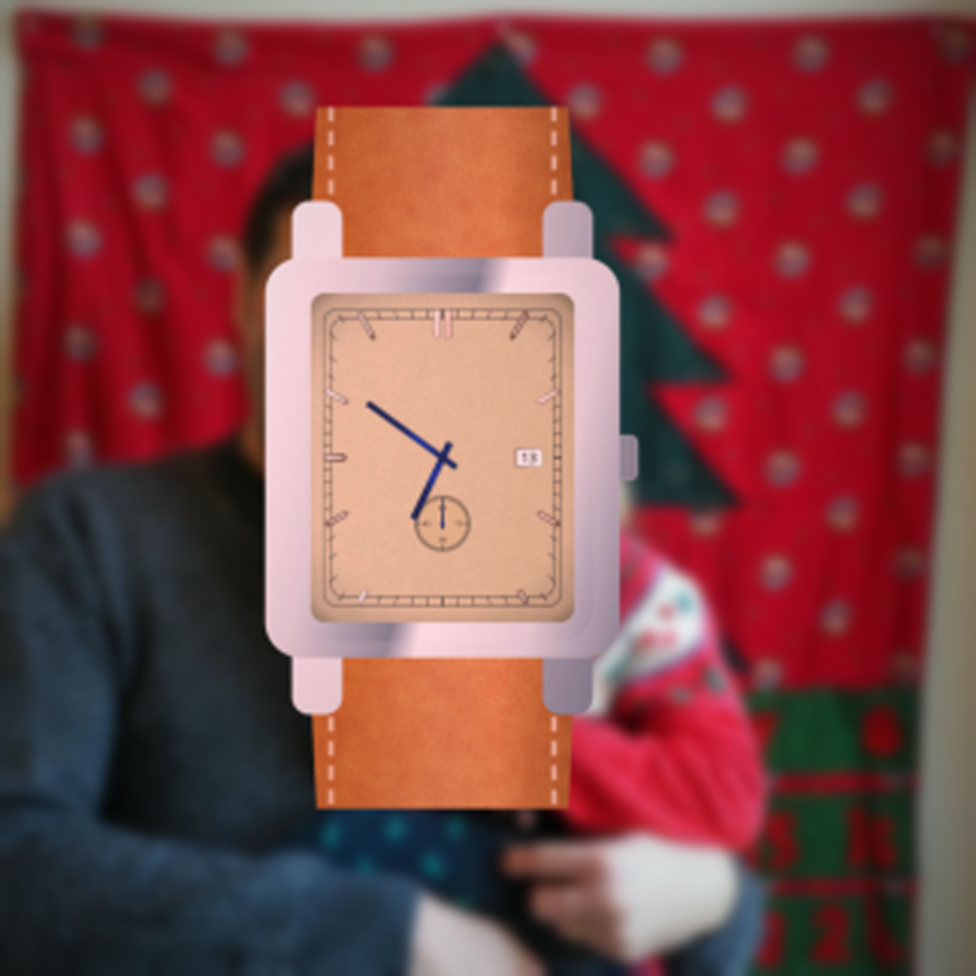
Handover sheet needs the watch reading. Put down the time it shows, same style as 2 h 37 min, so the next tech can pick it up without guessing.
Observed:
6 h 51 min
